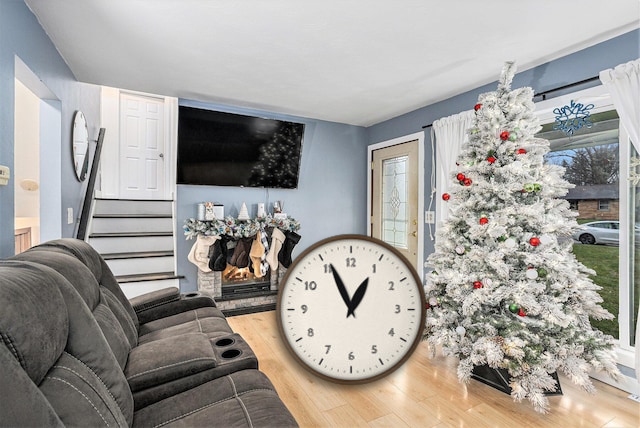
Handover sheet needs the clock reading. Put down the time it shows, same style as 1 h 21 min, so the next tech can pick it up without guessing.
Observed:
12 h 56 min
